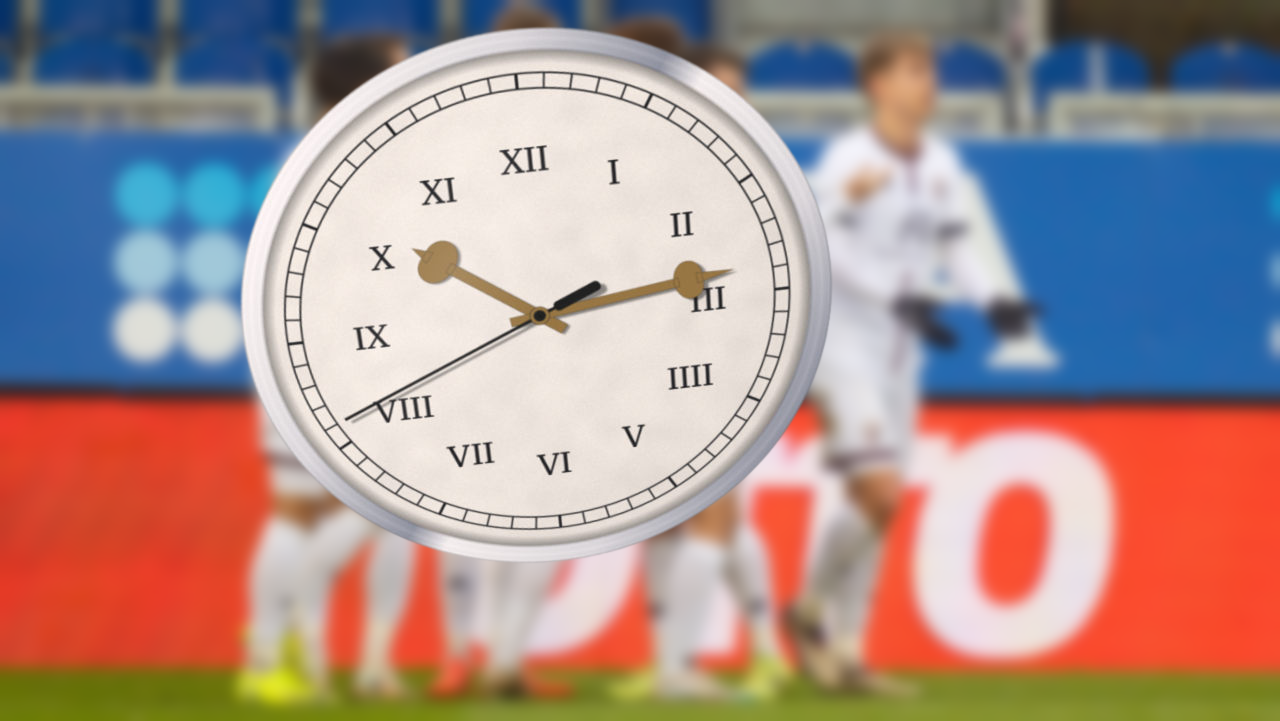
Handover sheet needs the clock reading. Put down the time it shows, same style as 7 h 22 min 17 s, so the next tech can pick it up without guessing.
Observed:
10 h 13 min 41 s
